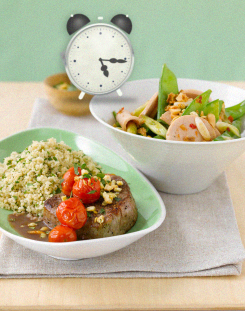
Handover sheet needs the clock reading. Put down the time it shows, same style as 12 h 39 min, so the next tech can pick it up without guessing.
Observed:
5 h 16 min
